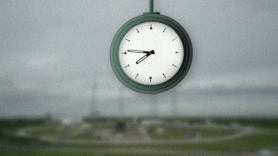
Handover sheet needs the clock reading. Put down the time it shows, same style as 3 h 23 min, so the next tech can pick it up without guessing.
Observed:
7 h 46 min
